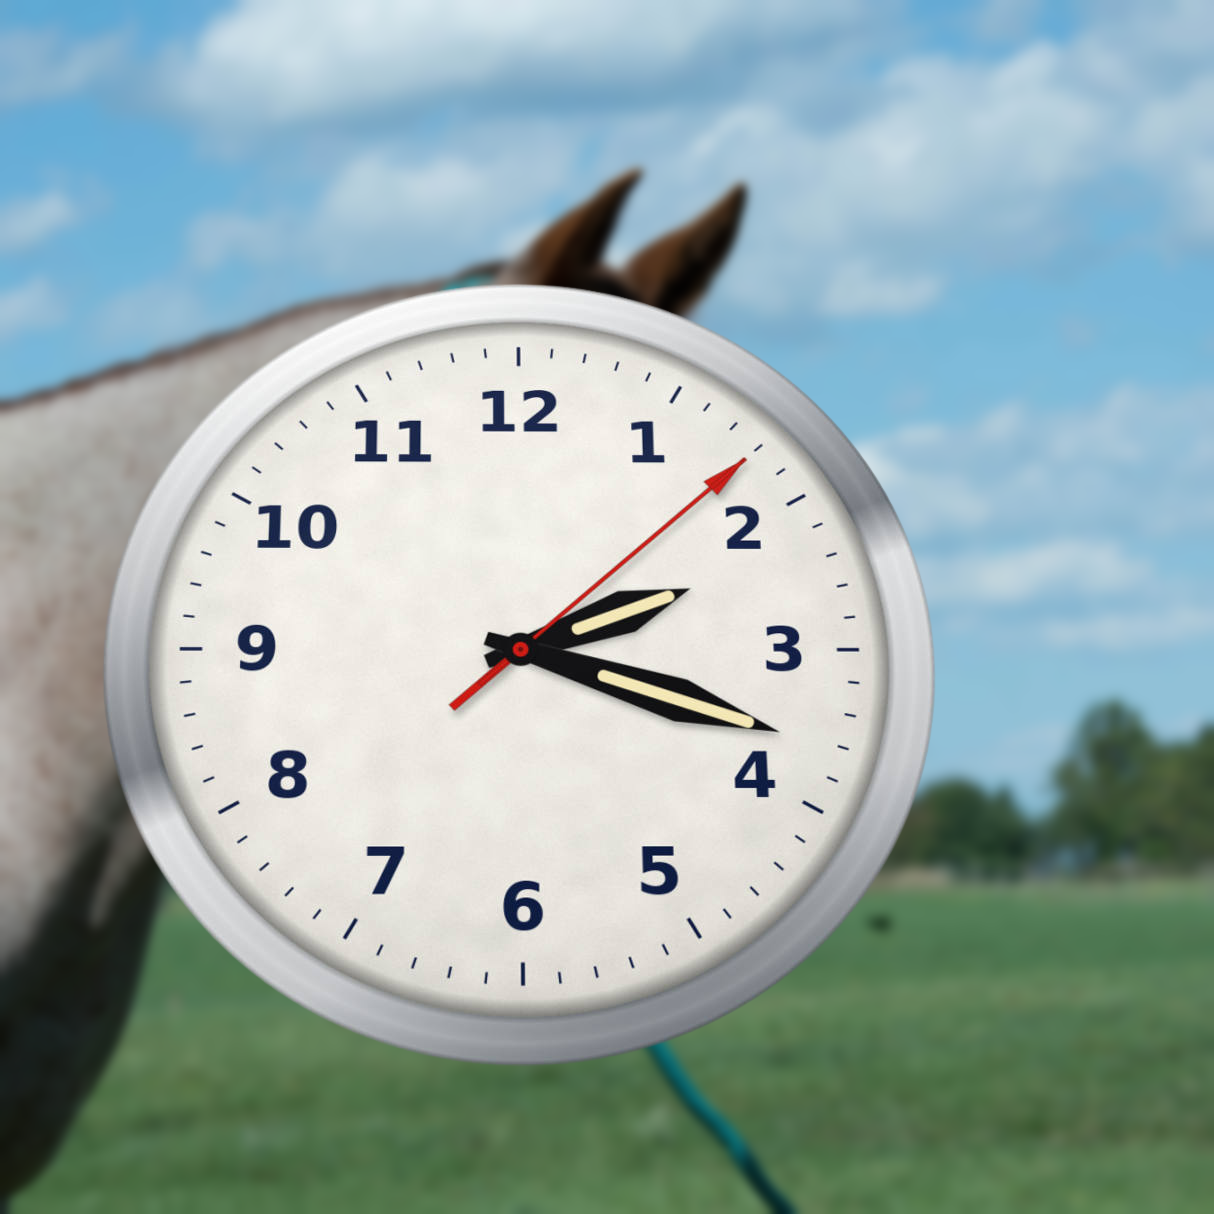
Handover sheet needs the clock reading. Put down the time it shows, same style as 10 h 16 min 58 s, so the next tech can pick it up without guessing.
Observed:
2 h 18 min 08 s
